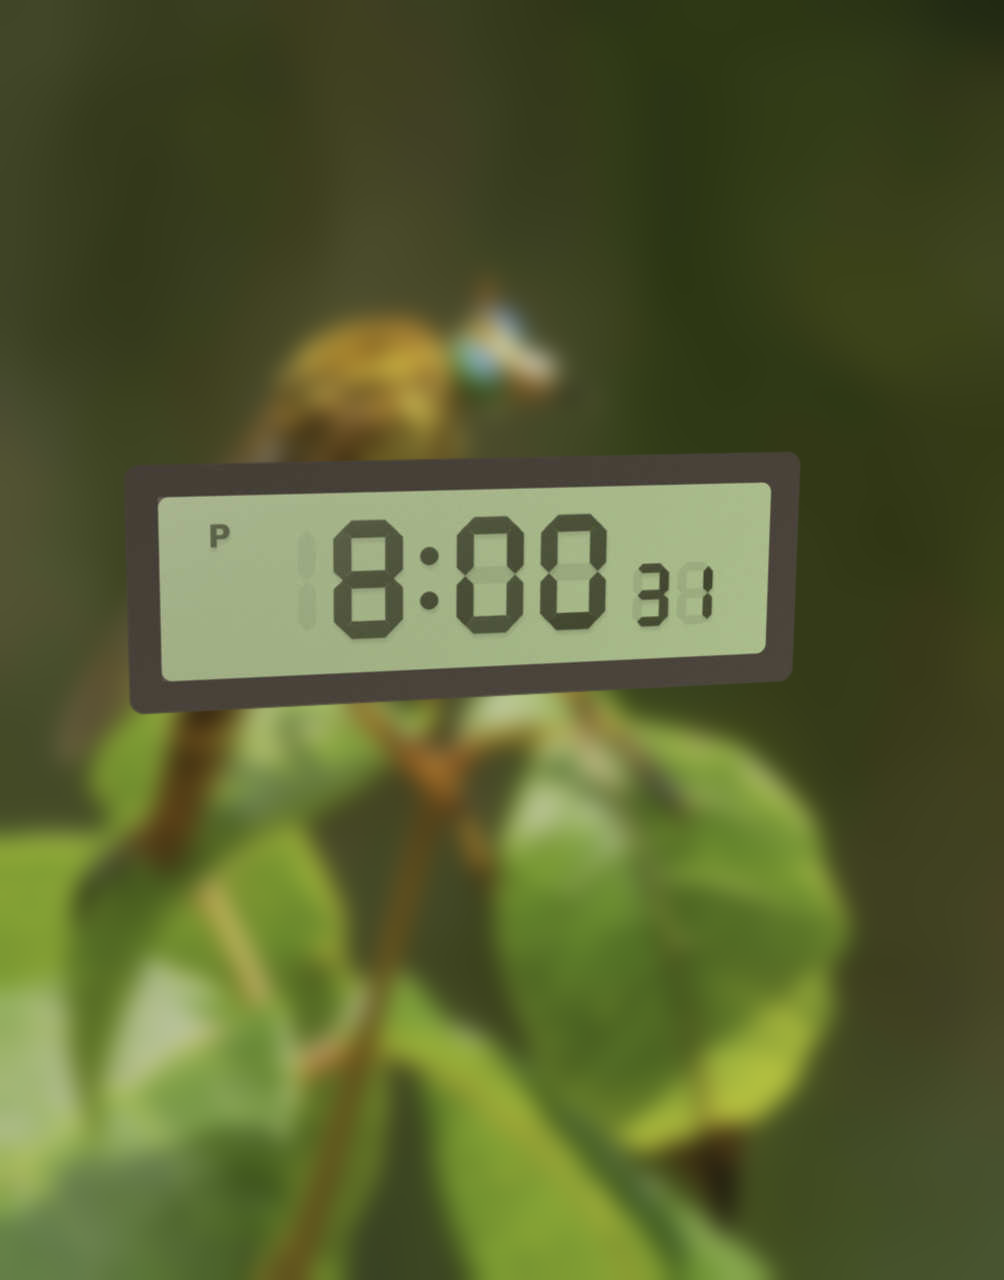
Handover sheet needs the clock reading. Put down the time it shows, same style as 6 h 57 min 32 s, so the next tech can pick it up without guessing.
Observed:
8 h 00 min 31 s
